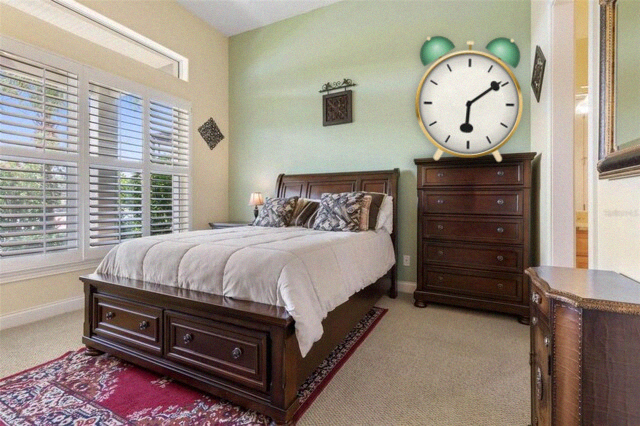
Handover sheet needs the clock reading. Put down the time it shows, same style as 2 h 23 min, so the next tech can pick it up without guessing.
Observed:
6 h 09 min
